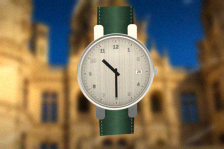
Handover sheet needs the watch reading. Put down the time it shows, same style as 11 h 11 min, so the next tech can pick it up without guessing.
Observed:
10 h 30 min
